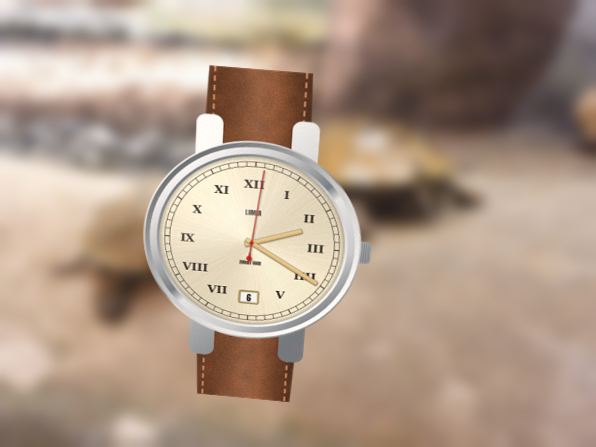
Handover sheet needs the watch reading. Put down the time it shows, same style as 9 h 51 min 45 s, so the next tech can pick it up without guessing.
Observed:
2 h 20 min 01 s
